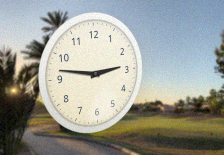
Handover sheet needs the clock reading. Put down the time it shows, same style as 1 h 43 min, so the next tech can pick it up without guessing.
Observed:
2 h 47 min
